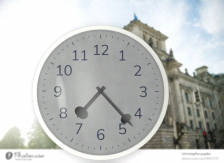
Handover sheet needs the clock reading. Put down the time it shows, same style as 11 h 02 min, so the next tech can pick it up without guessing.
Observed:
7 h 23 min
